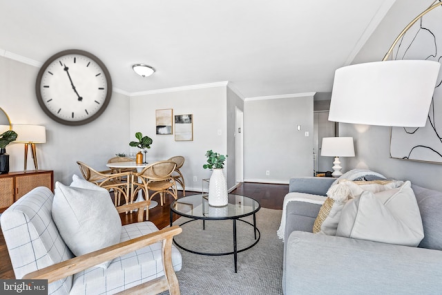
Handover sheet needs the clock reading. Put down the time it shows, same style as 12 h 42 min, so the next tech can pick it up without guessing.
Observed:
4 h 56 min
